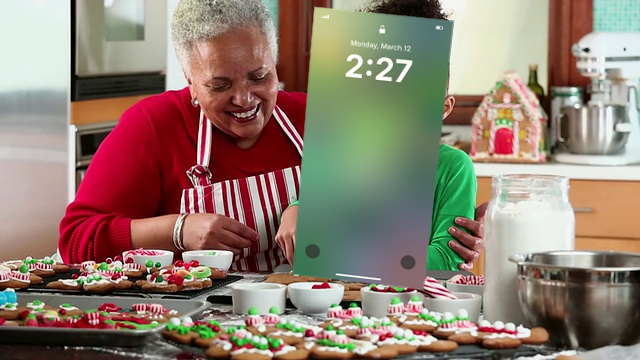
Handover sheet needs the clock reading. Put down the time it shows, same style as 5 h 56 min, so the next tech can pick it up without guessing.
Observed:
2 h 27 min
